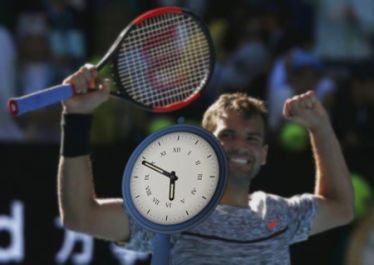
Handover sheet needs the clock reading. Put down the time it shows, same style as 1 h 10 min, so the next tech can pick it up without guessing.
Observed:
5 h 49 min
